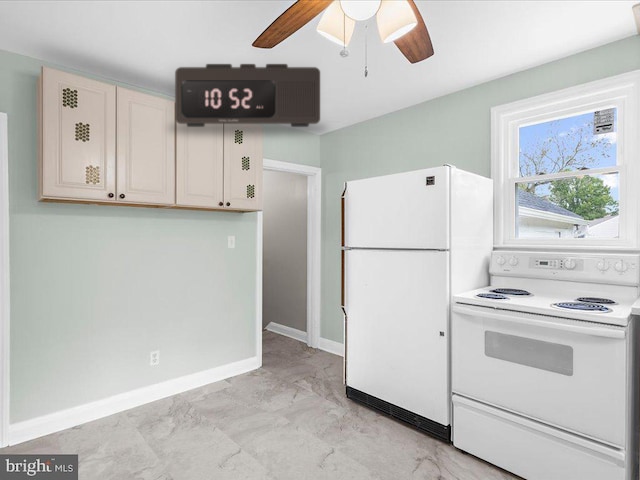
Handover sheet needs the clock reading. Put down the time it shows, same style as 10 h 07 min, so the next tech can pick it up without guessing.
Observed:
10 h 52 min
